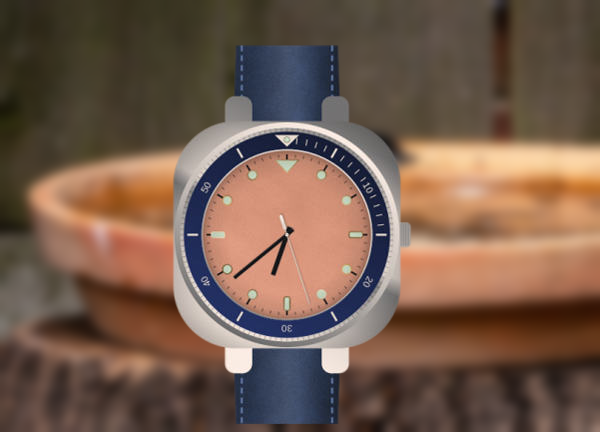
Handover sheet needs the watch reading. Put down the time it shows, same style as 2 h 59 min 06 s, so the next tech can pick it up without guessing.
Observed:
6 h 38 min 27 s
